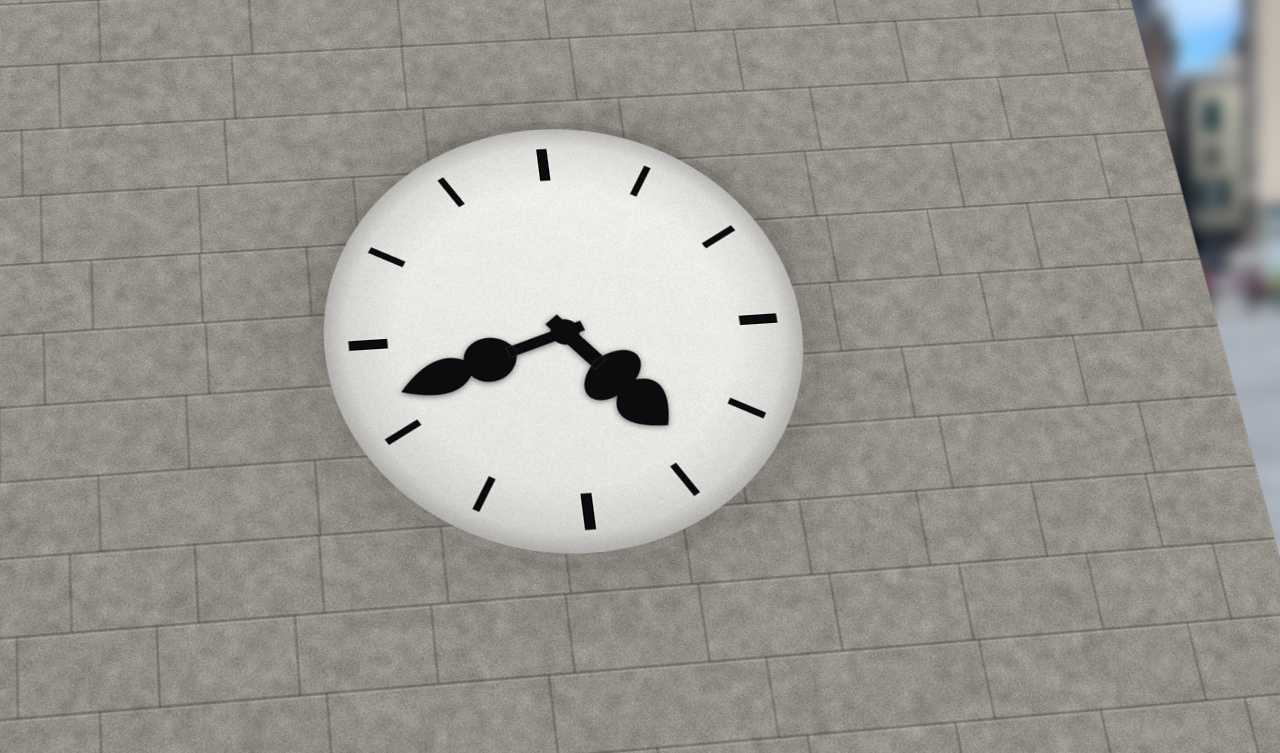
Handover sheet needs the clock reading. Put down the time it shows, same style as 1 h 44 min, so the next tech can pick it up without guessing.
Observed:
4 h 42 min
